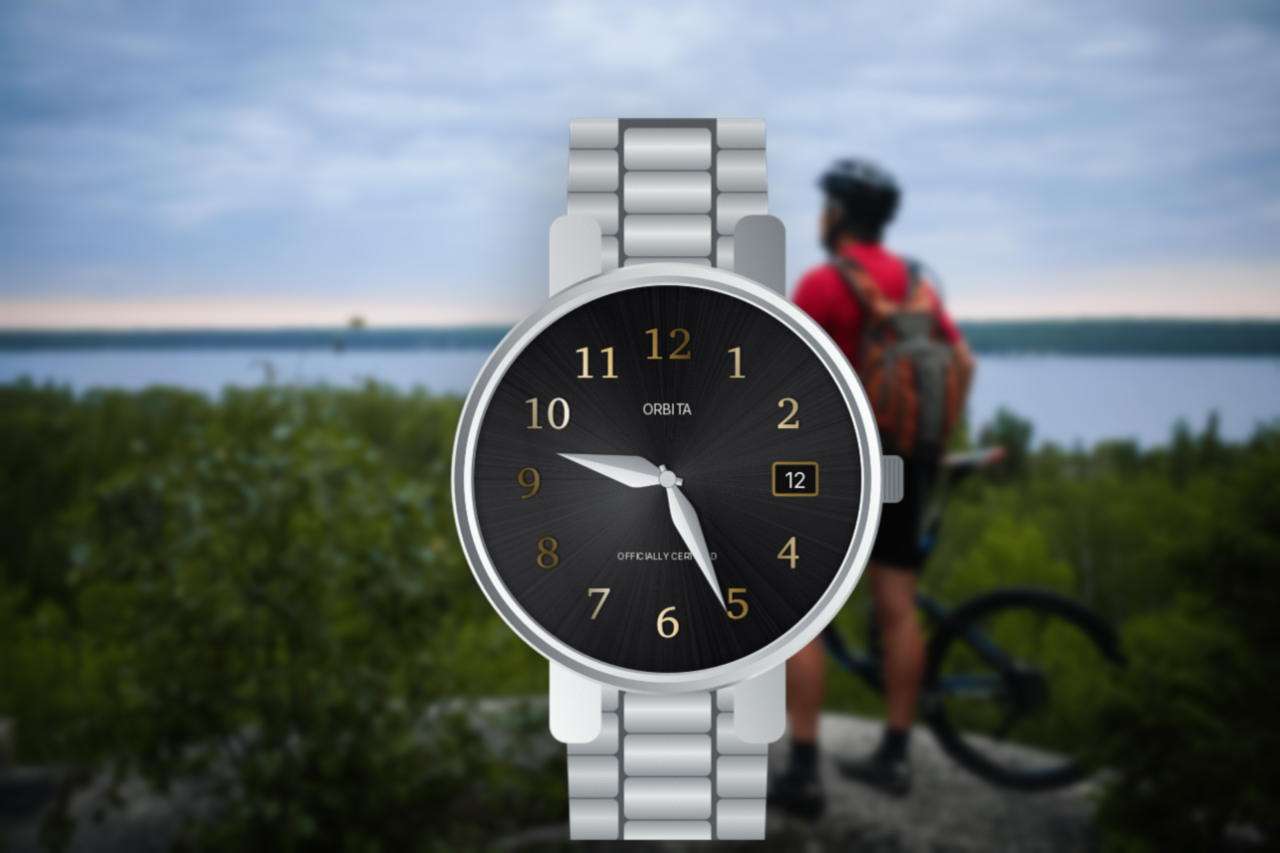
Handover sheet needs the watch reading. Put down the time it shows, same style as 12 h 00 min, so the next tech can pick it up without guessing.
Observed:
9 h 26 min
